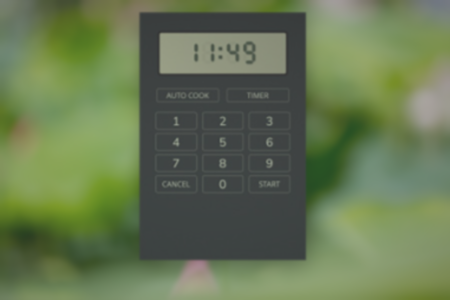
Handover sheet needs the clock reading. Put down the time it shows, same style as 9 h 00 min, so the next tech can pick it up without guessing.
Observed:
11 h 49 min
